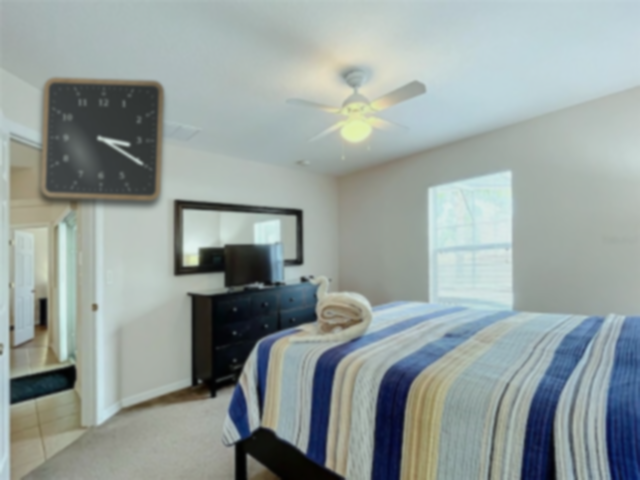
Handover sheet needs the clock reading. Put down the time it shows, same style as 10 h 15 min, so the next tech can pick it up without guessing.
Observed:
3 h 20 min
